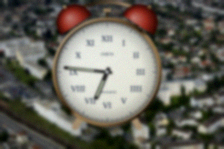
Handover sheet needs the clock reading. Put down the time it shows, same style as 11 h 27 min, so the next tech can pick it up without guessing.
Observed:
6 h 46 min
